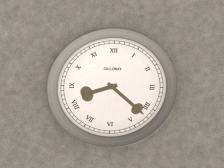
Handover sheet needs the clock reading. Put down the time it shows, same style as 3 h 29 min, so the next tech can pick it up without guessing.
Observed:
8 h 22 min
